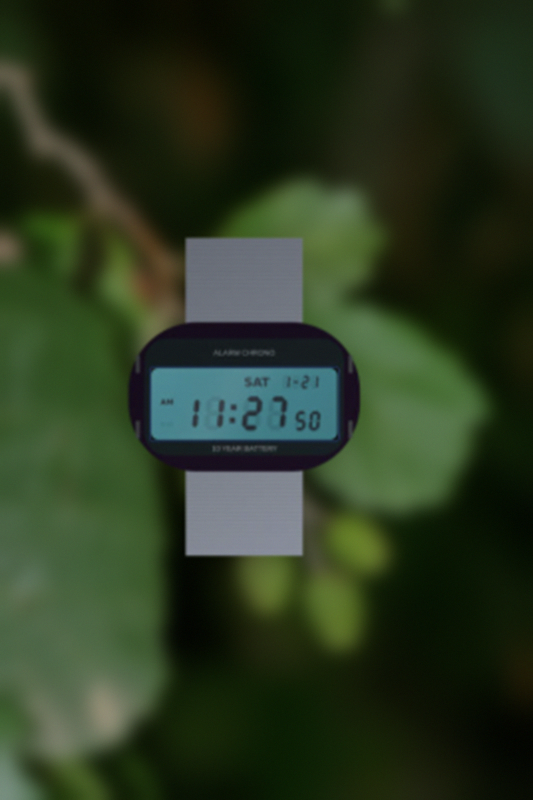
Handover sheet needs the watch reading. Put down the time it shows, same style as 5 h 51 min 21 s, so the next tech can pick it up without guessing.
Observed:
11 h 27 min 50 s
